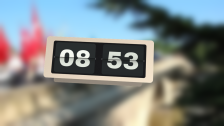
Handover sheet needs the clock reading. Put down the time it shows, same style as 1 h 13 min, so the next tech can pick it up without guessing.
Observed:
8 h 53 min
